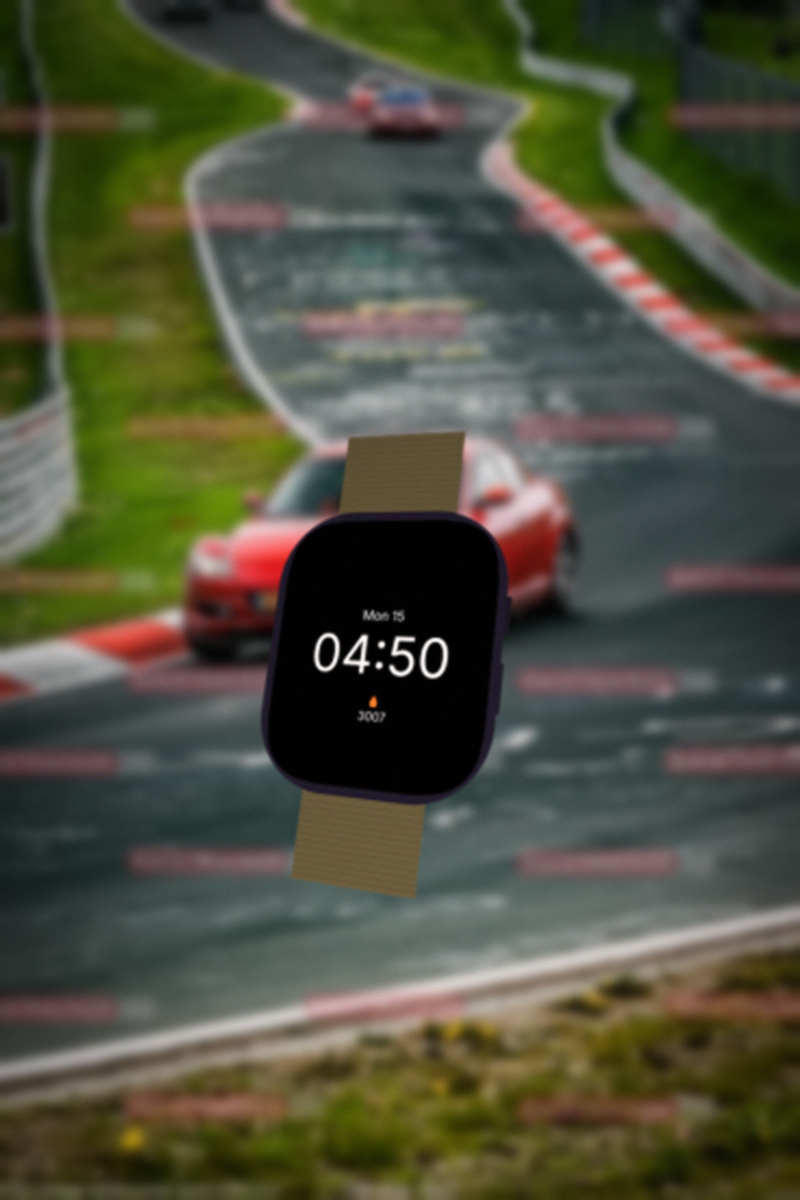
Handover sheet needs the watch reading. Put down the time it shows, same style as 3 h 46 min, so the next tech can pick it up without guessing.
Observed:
4 h 50 min
